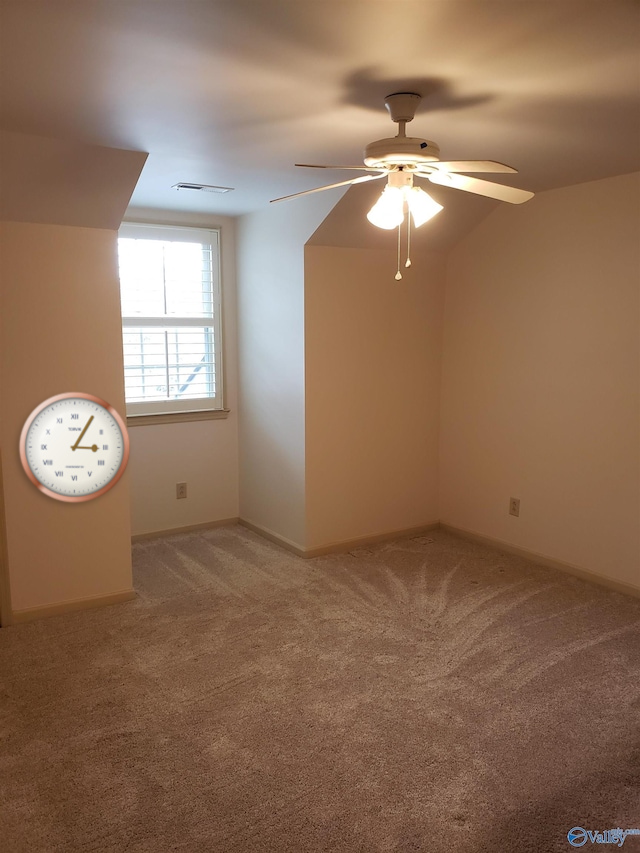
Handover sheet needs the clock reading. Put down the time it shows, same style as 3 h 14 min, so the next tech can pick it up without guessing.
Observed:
3 h 05 min
